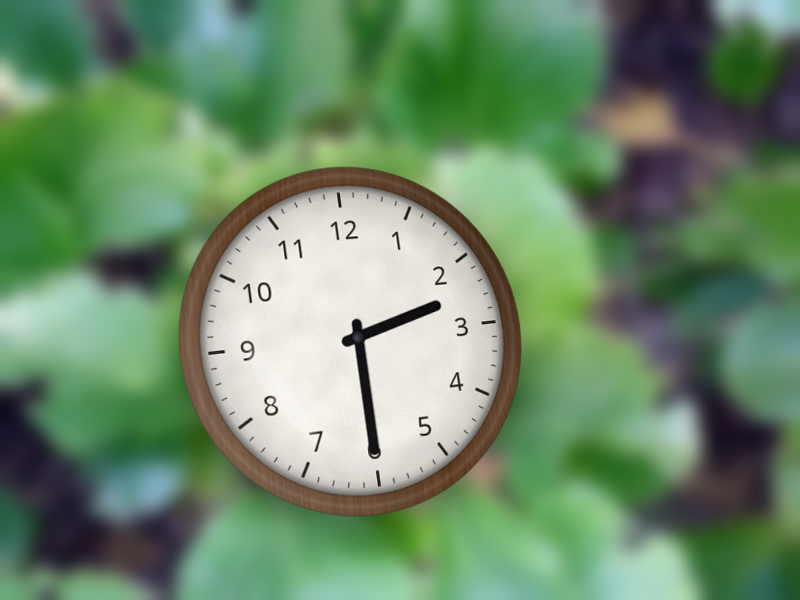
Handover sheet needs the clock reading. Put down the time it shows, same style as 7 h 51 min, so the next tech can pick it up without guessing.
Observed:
2 h 30 min
